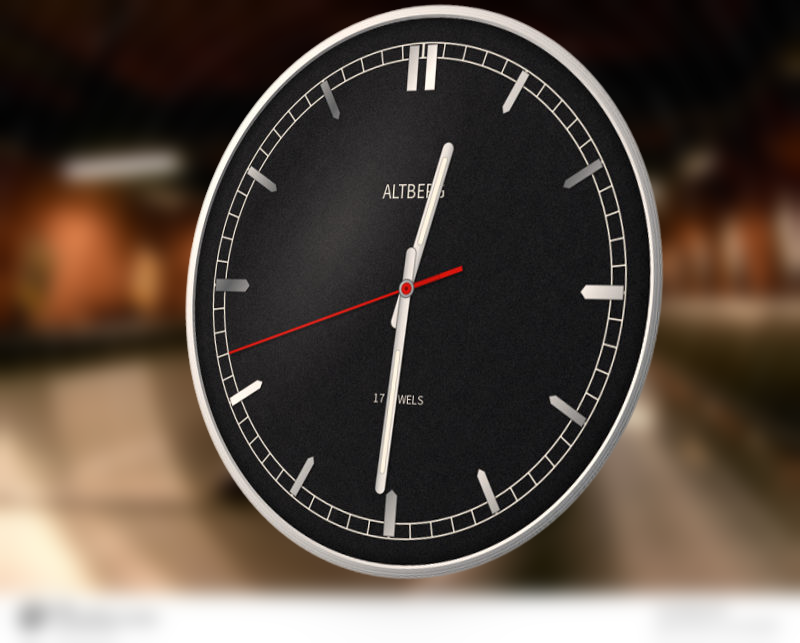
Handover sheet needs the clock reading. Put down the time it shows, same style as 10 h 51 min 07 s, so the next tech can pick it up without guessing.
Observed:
12 h 30 min 42 s
